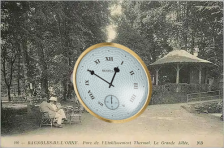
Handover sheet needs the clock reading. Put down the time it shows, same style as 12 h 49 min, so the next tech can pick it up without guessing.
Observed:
12 h 50 min
